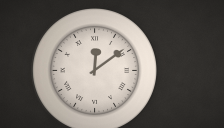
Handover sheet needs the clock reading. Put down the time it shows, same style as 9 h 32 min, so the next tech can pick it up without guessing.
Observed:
12 h 09 min
